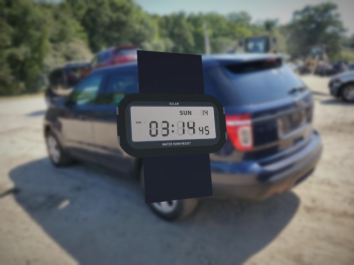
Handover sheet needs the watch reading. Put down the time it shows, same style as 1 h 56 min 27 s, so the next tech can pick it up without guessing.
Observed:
3 h 14 min 45 s
